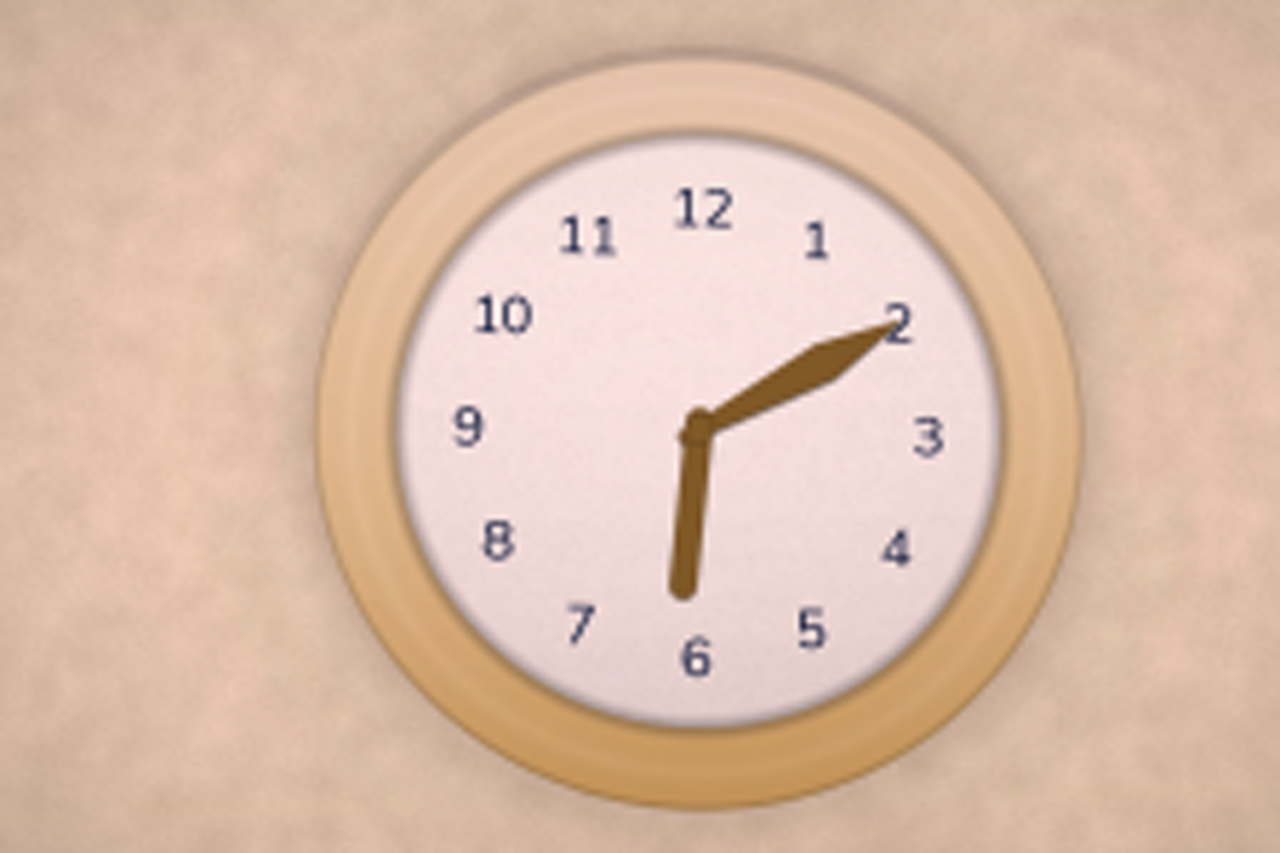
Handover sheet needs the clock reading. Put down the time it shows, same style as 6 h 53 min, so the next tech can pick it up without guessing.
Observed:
6 h 10 min
